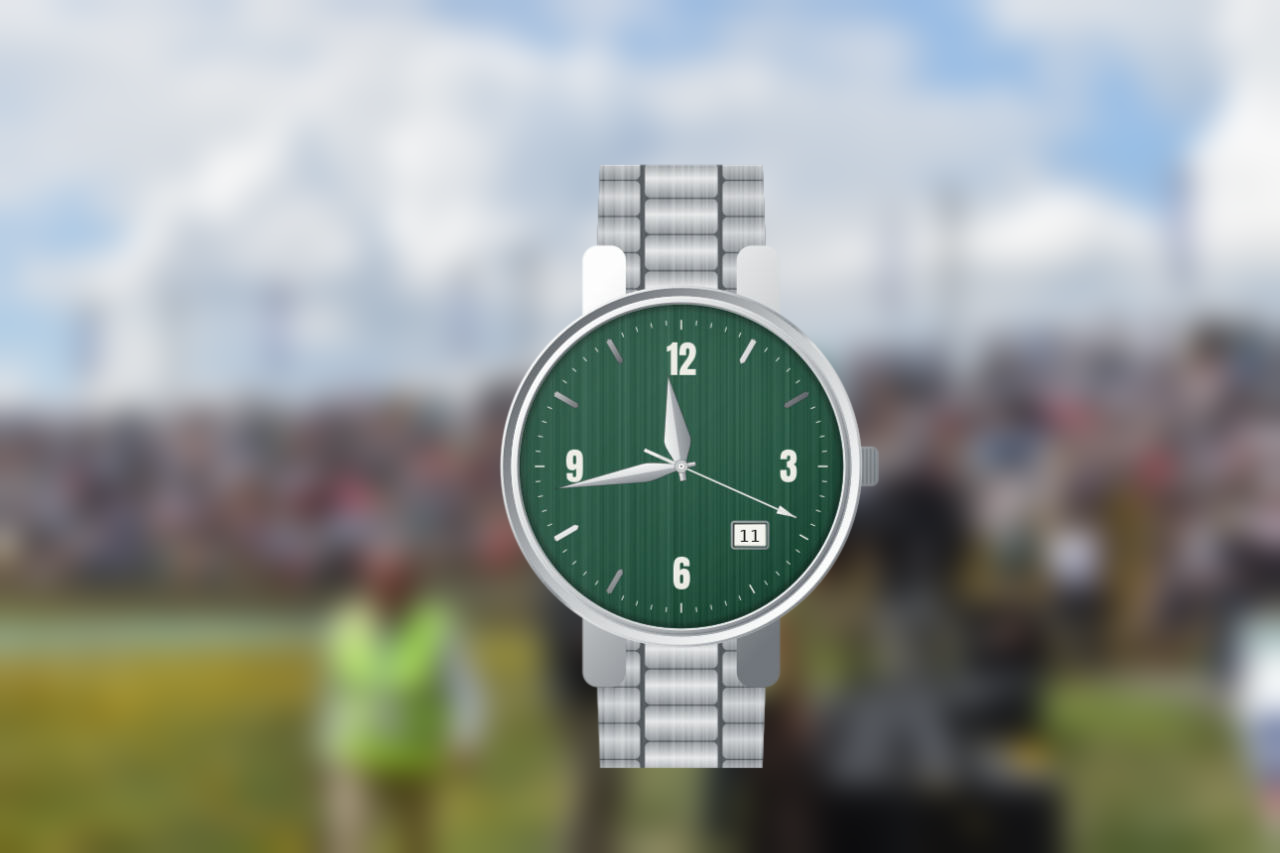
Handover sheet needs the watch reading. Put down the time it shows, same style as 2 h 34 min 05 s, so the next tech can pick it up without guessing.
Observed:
11 h 43 min 19 s
